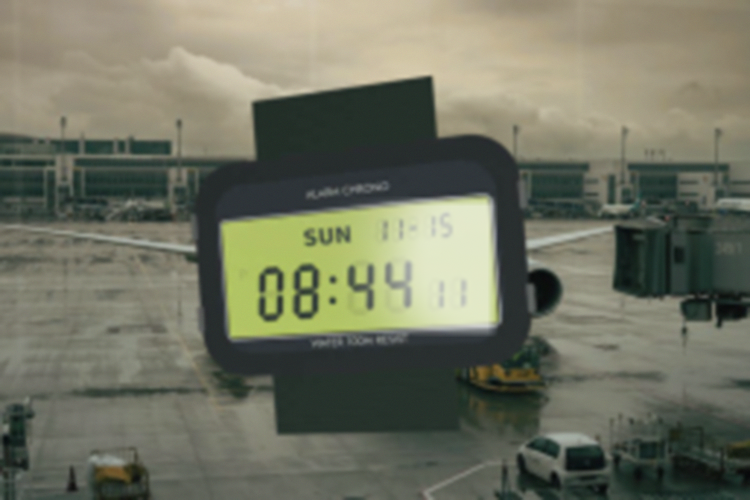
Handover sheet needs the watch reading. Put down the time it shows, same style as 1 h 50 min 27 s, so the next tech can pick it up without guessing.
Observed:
8 h 44 min 11 s
